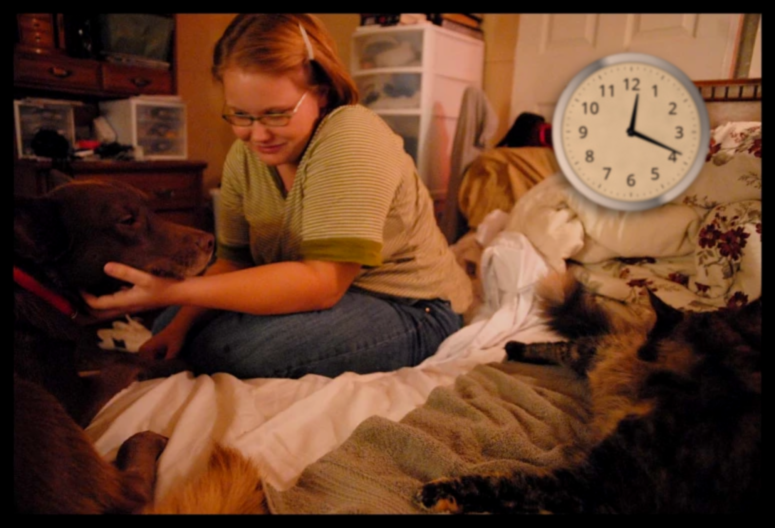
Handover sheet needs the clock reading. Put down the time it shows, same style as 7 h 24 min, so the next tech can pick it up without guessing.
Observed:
12 h 19 min
